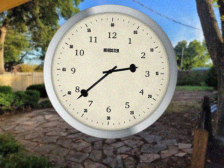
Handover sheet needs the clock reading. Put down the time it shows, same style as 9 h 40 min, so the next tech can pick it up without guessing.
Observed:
2 h 38 min
